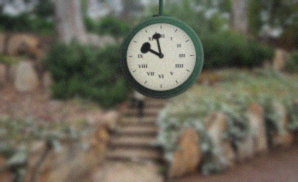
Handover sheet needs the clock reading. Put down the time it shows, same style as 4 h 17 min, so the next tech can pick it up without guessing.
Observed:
9 h 58 min
